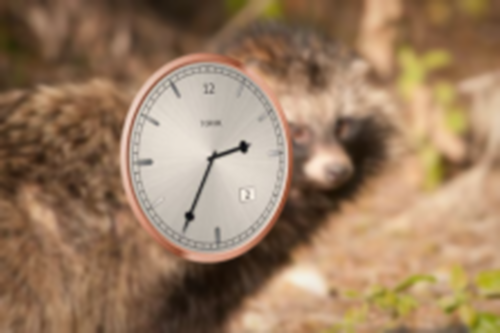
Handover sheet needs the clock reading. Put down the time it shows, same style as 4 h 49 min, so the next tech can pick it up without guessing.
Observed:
2 h 35 min
